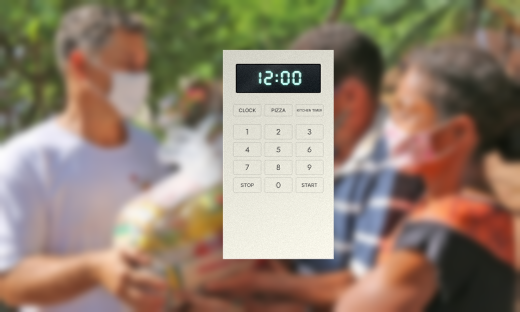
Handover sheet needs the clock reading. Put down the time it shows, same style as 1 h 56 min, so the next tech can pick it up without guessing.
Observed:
12 h 00 min
